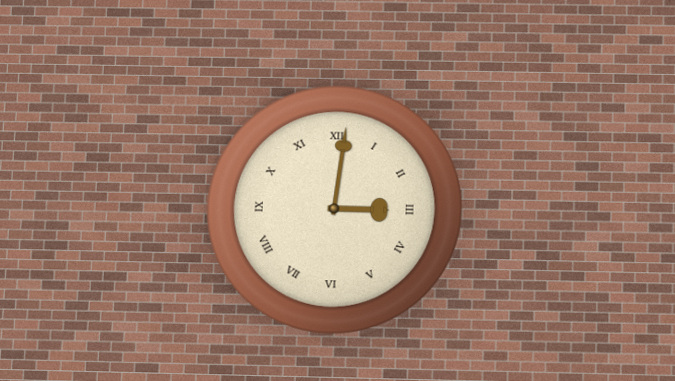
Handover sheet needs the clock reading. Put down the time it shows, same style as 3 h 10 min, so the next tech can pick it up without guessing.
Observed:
3 h 01 min
